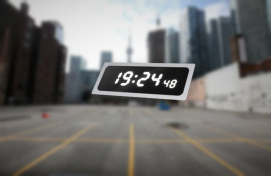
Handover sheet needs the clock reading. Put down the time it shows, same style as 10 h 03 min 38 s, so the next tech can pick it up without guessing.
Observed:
19 h 24 min 48 s
